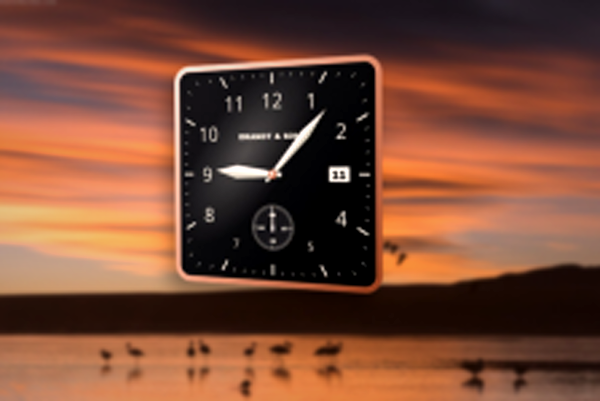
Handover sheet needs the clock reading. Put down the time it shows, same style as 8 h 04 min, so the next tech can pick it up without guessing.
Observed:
9 h 07 min
